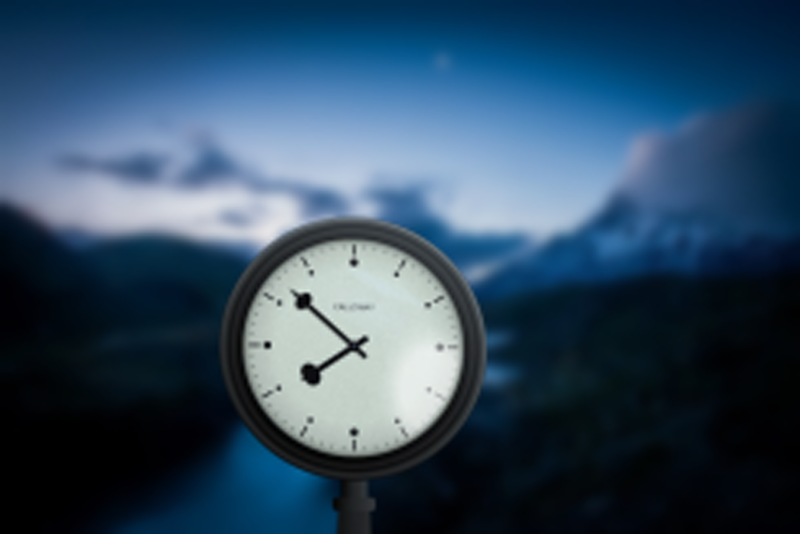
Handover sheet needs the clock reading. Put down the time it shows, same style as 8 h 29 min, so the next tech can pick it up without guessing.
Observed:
7 h 52 min
